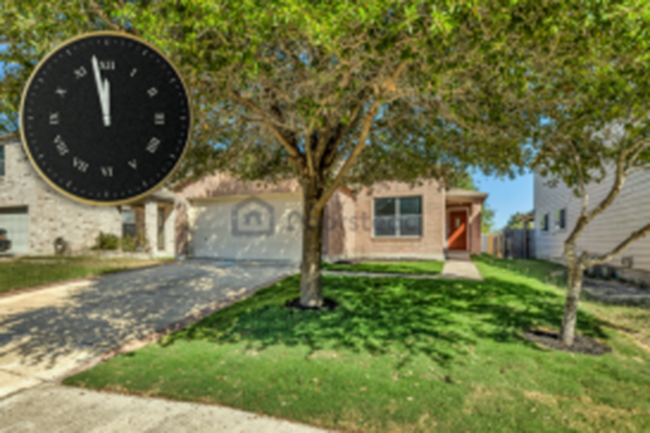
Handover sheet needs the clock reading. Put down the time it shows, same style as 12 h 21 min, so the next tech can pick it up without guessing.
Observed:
11 h 58 min
